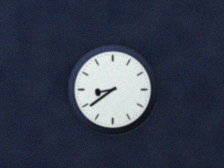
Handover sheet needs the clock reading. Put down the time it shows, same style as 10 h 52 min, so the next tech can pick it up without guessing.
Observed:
8 h 39 min
